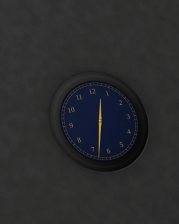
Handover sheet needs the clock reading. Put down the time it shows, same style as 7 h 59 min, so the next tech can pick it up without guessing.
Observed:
12 h 33 min
